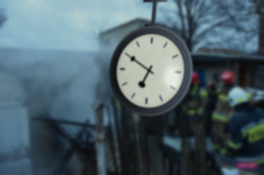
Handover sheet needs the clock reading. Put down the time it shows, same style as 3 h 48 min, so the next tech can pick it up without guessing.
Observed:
6 h 50 min
